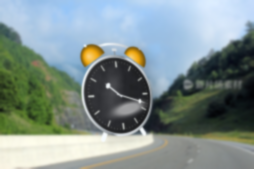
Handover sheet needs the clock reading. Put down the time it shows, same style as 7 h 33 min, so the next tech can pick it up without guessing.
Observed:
10 h 18 min
